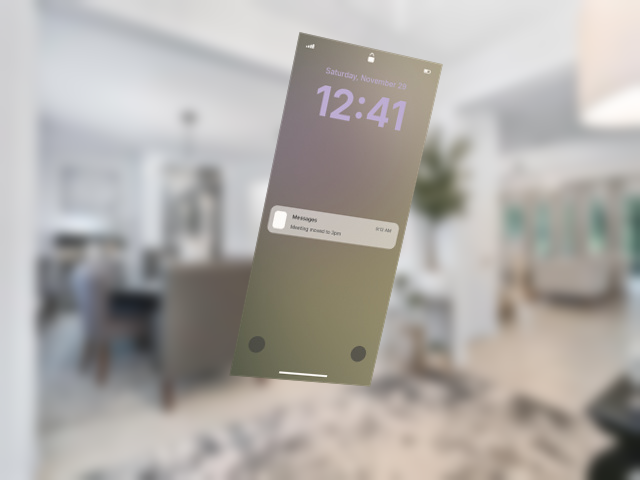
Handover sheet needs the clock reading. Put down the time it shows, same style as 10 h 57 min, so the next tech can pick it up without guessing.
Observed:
12 h 41 min
